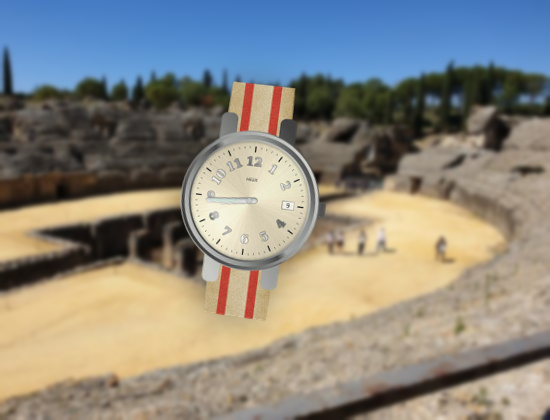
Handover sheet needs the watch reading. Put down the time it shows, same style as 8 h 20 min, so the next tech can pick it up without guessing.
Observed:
8 h 44 min
